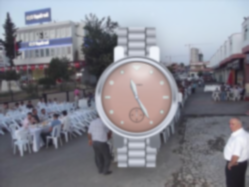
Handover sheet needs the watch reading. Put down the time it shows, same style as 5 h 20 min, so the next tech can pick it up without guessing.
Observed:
11 h 25 min
